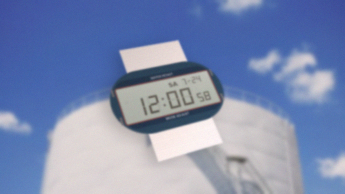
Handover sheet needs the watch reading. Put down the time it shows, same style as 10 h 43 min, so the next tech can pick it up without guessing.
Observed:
12 h 00 min
